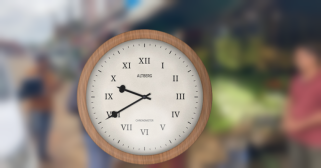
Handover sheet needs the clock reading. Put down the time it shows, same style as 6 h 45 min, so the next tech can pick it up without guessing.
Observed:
9 h 40 min
